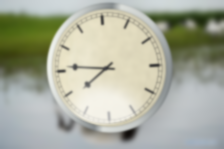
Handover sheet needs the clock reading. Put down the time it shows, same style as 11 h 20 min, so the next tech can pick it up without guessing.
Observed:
7 h 46 min
